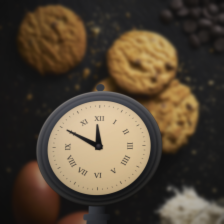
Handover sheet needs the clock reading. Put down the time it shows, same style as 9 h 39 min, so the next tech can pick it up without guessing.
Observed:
11 h 50 min
